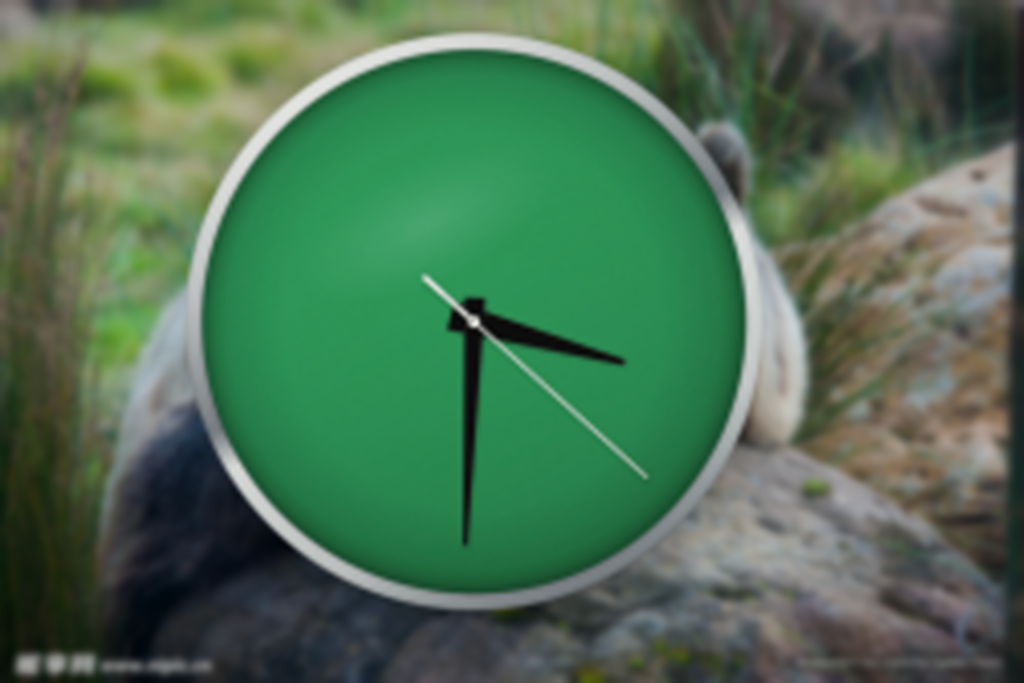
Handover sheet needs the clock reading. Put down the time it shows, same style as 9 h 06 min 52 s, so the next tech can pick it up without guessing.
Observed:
3 h 30 min 22 s
